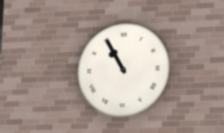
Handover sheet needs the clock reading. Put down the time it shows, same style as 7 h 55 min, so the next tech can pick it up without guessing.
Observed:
10 h 55 min
